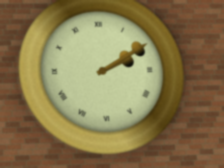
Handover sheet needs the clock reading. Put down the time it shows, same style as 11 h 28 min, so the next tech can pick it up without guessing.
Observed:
2 h 10 min
